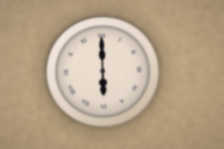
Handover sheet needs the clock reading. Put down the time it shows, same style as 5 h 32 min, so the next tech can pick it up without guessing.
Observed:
6 h 00 min
